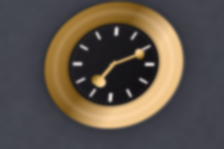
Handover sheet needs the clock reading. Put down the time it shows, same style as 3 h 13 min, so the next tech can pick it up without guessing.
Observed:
7 h 11 min
